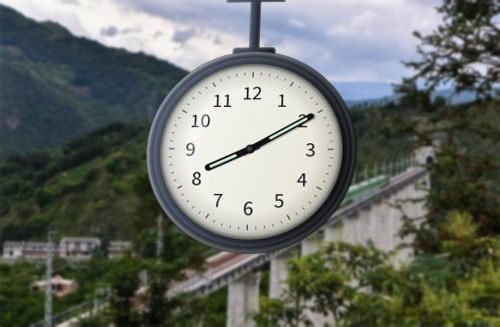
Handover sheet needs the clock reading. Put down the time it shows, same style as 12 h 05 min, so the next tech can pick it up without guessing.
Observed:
8 h 10 min
